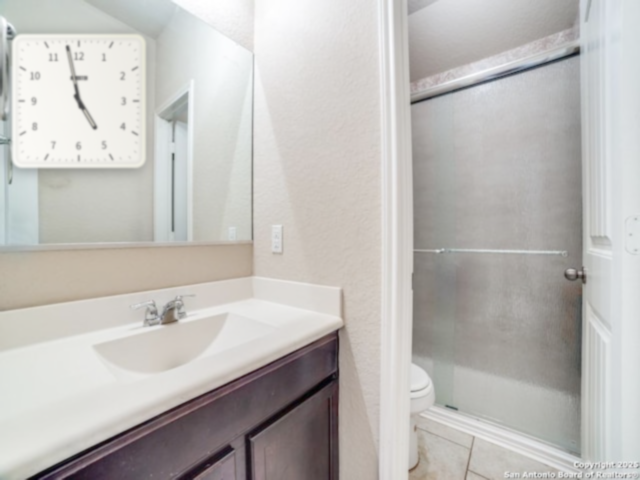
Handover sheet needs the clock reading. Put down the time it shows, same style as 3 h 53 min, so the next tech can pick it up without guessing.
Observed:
4 h 58 min
